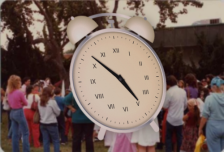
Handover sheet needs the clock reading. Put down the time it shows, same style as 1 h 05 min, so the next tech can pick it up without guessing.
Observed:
4 h 52 min
